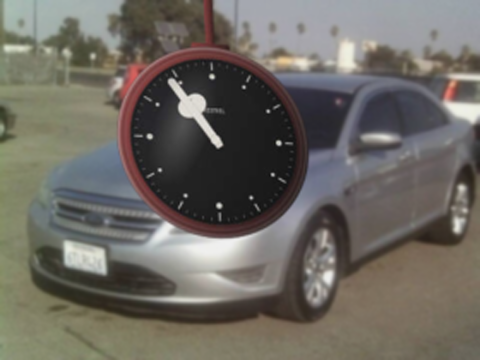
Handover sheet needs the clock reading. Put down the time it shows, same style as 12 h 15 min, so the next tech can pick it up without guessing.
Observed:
10 h 54 min
